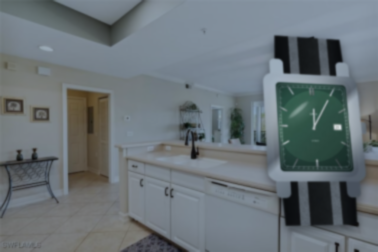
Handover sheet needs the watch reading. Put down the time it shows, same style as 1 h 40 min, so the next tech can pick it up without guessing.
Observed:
12 h 05 min
